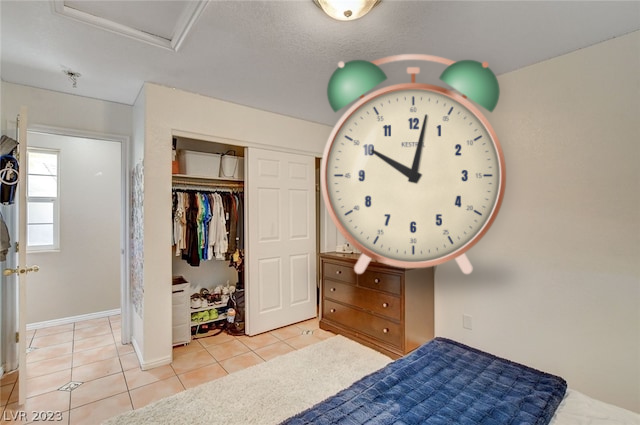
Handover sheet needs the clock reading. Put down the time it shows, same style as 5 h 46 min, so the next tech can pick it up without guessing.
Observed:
10 h 02 min
